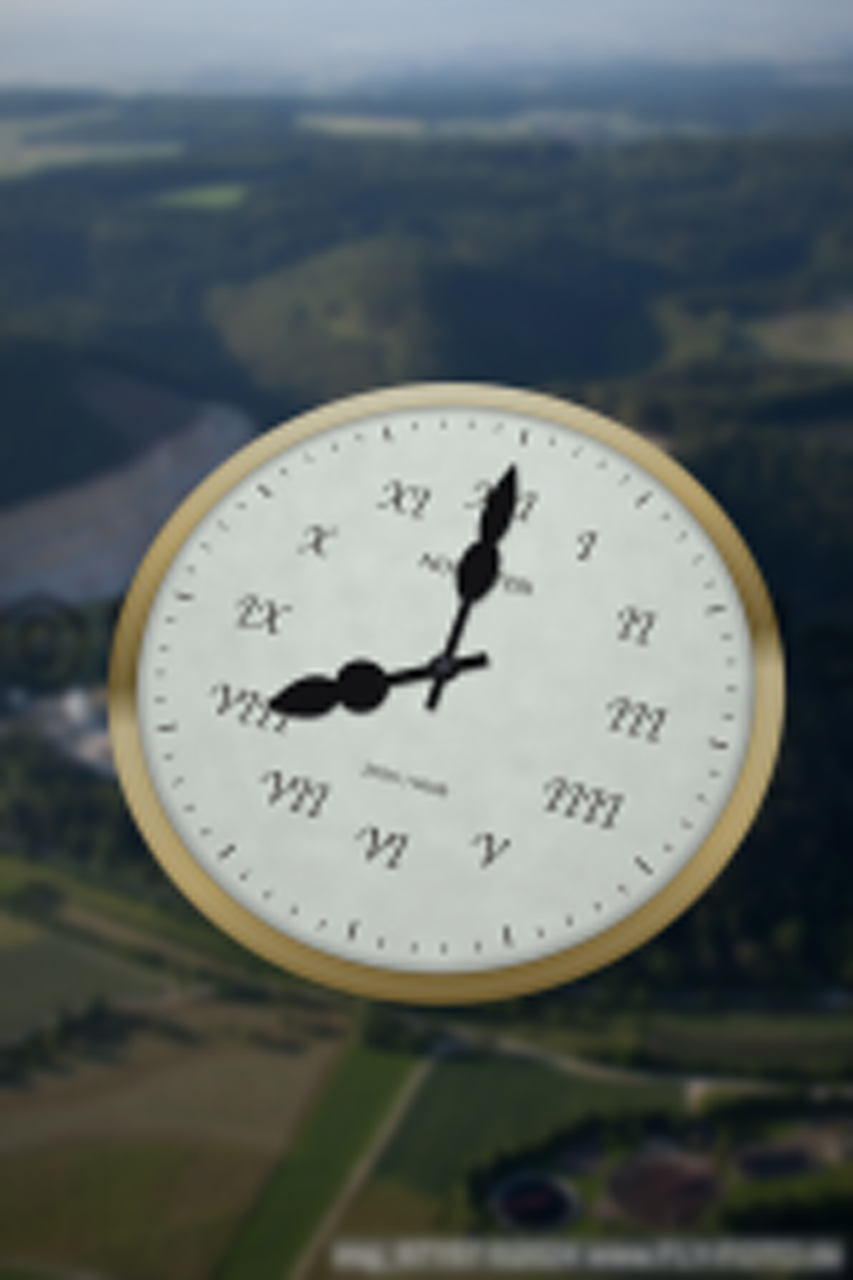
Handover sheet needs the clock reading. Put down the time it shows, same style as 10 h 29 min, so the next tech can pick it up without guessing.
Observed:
8 h 00 min
